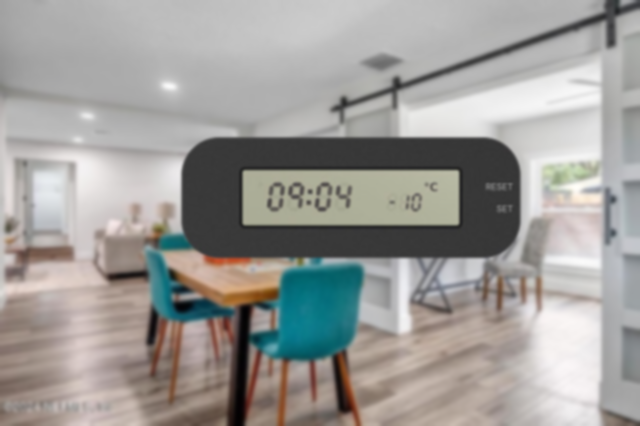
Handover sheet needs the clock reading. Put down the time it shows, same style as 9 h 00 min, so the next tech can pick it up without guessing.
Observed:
9 h 04 min
